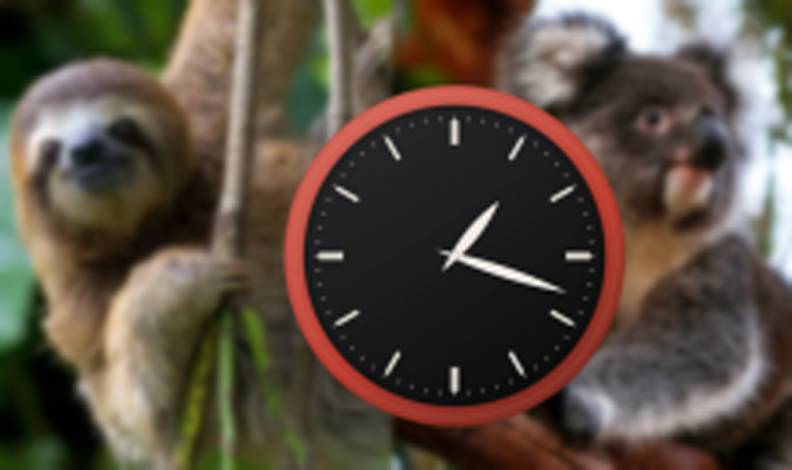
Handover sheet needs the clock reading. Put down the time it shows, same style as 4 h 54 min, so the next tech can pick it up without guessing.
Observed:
1 h 18 min
